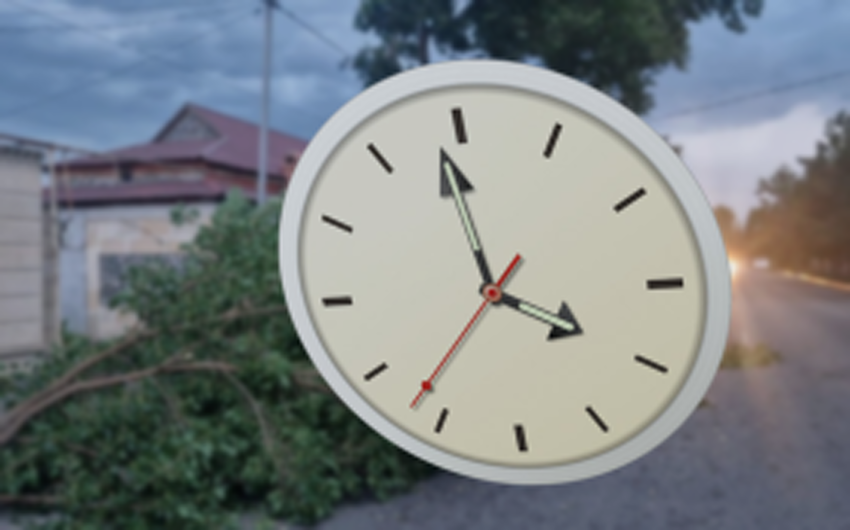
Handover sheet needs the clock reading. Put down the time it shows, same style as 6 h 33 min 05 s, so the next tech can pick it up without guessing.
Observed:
3 h 58 min 37 s
